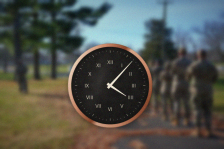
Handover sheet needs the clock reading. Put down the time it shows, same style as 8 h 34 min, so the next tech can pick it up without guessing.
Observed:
4 h 07 min
